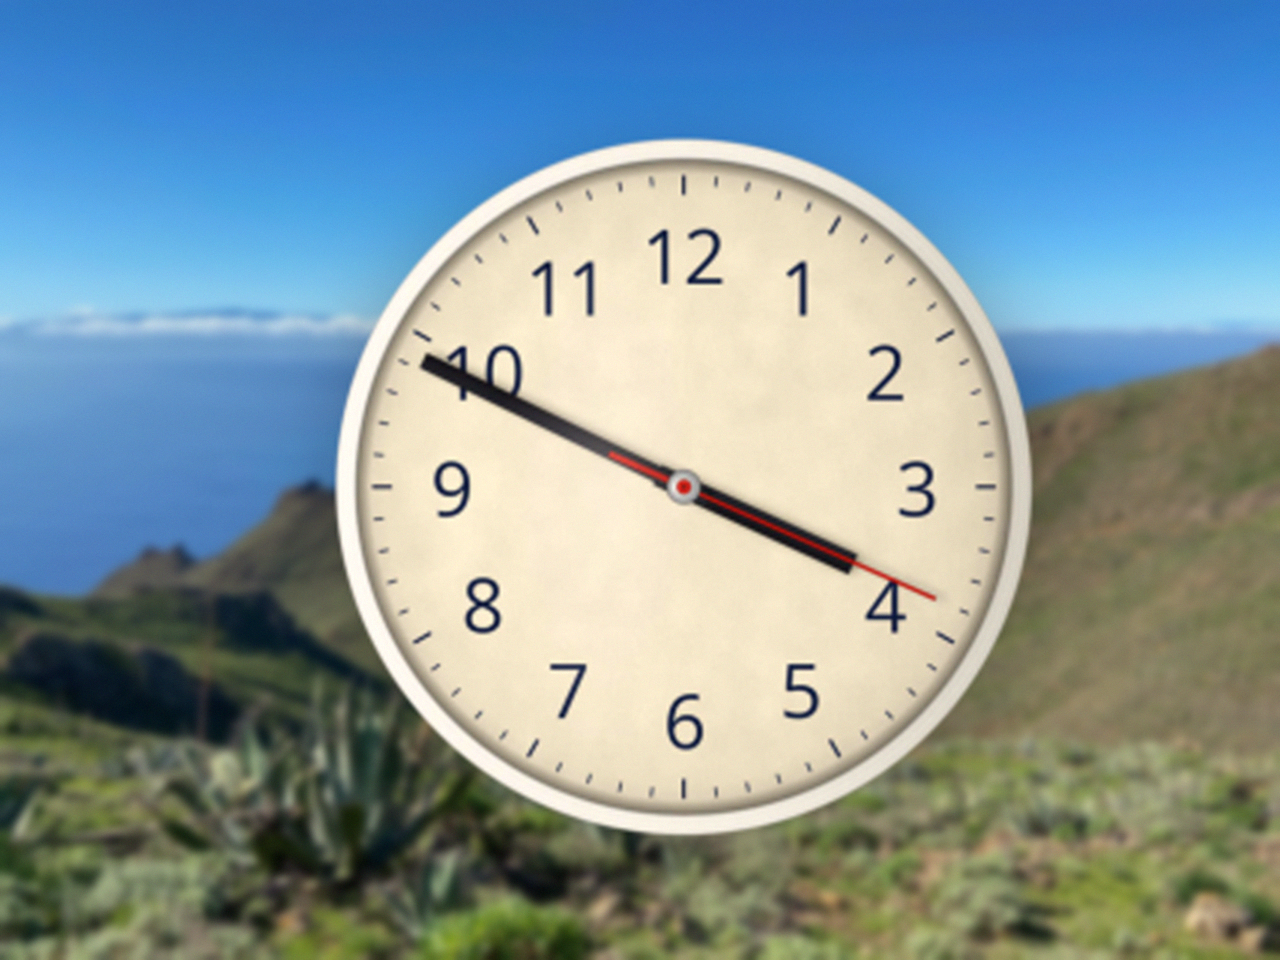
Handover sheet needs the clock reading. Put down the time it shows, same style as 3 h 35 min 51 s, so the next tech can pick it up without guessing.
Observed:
3 h 49 min 19 s
